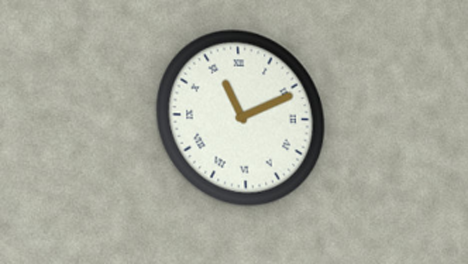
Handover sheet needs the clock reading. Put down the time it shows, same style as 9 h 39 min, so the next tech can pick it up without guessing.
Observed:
11 h 11 min
